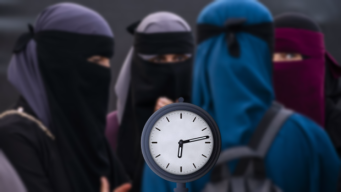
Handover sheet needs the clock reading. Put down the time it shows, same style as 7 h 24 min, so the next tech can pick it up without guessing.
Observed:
6 h 13 min
